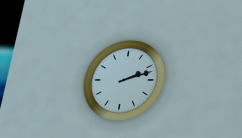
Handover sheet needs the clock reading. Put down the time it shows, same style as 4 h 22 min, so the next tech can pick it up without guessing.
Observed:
2 h 12 min
